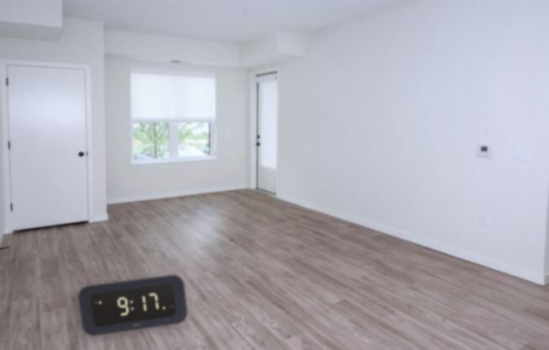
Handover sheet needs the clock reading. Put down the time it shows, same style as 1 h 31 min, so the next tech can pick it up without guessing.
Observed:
9 h 17 min
